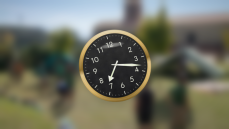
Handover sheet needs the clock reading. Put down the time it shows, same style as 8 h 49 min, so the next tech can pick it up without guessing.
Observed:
7 h 18 min
